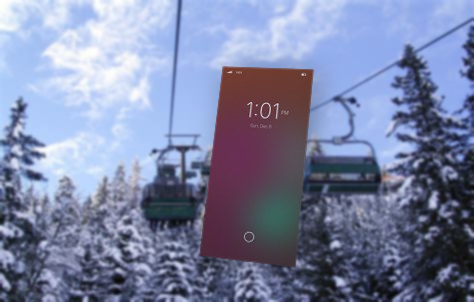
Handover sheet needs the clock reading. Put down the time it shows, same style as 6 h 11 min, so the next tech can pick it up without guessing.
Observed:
1 h 01 min
